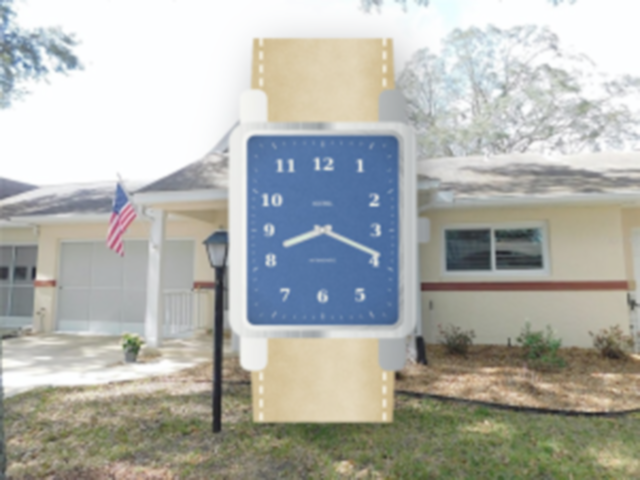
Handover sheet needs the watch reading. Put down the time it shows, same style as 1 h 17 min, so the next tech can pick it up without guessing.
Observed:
8 h 19 min
